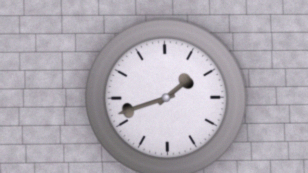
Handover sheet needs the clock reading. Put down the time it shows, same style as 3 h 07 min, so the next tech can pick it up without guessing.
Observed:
1 h 42 min
